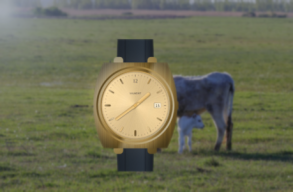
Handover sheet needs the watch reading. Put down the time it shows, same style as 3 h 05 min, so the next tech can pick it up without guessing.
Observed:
1 h 39 min
